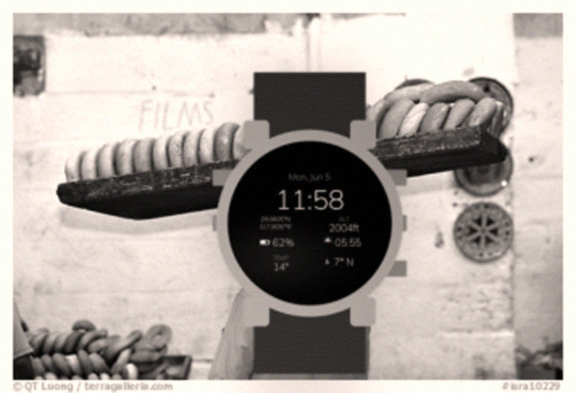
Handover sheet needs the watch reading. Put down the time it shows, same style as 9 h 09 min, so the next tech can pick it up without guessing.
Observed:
11 h 58 min
